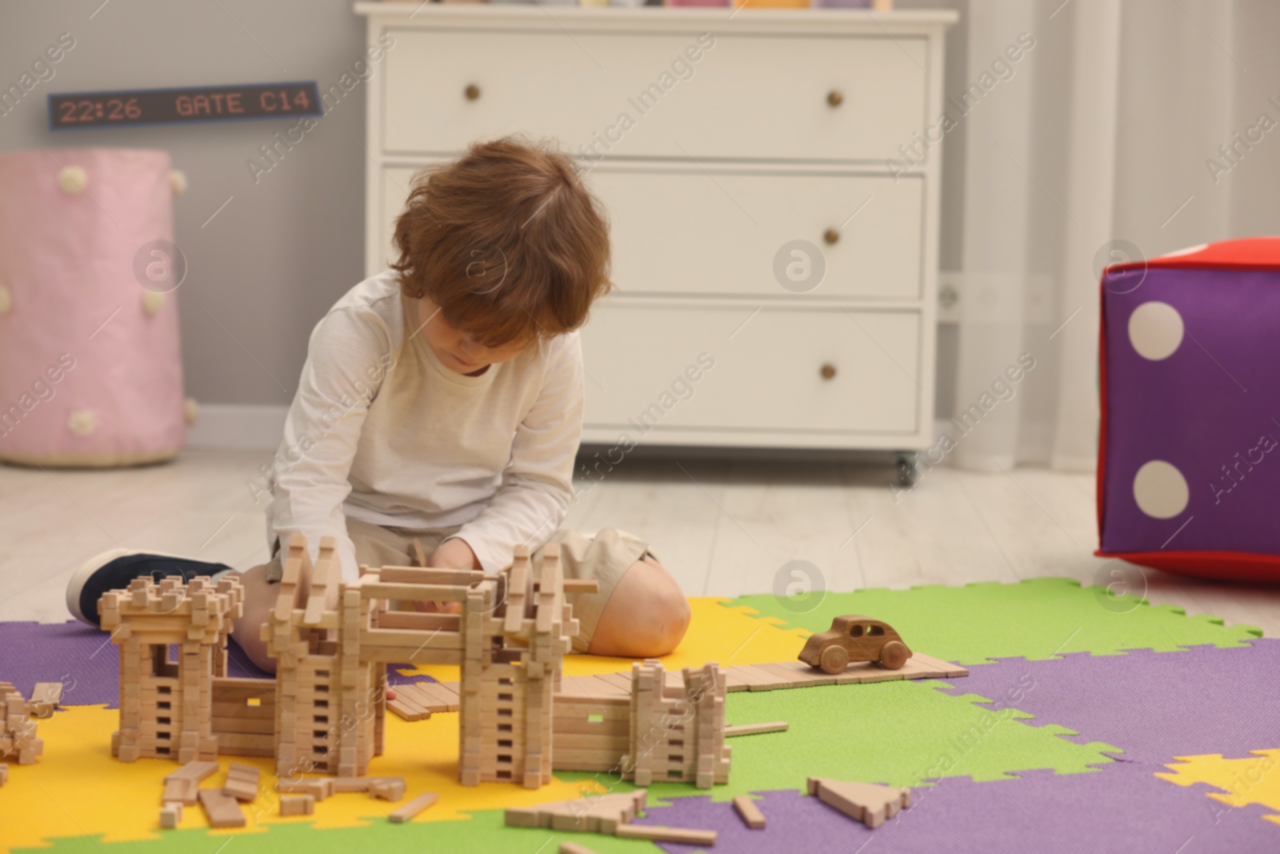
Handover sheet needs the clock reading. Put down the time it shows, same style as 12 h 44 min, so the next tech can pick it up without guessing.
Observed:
22 h 26 min
